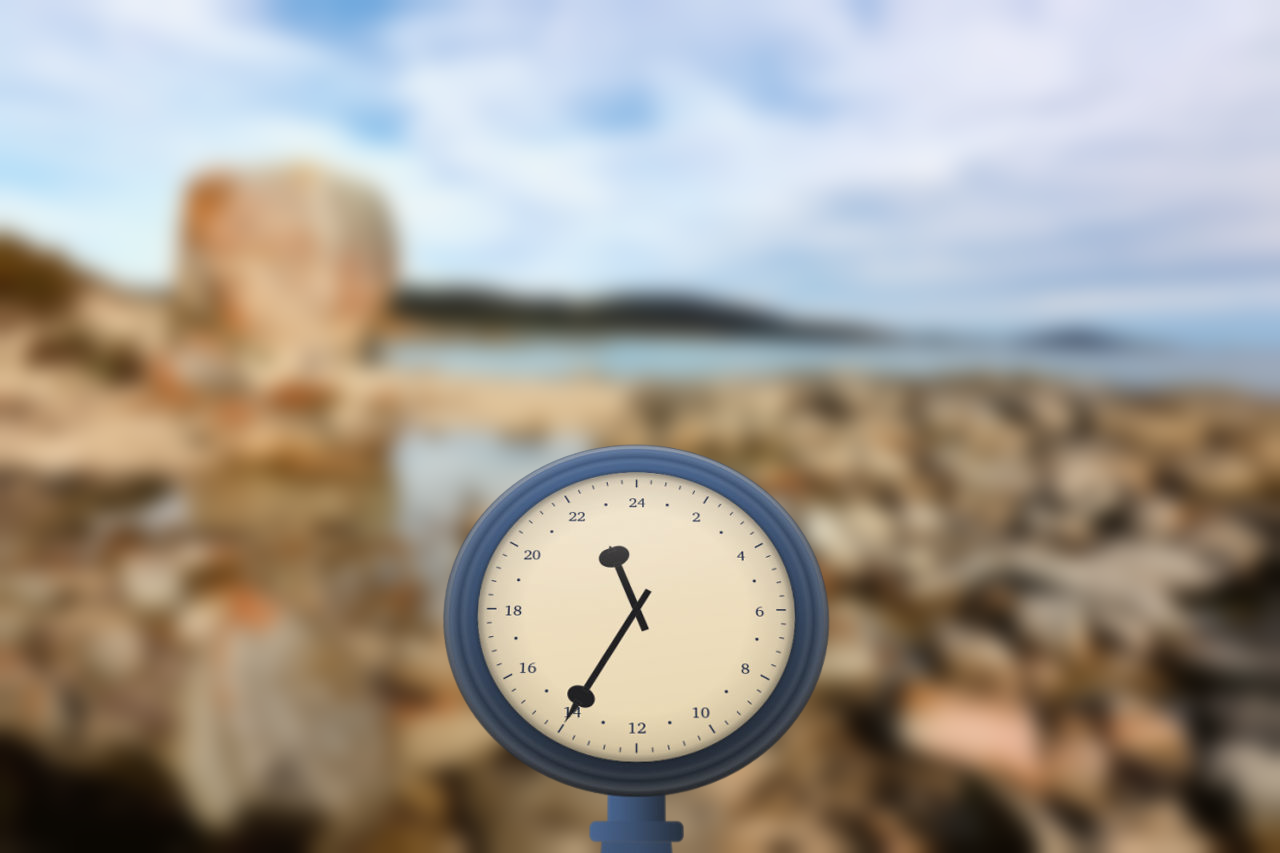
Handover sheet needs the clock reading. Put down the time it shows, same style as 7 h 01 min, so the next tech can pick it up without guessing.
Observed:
22 h 35 min
